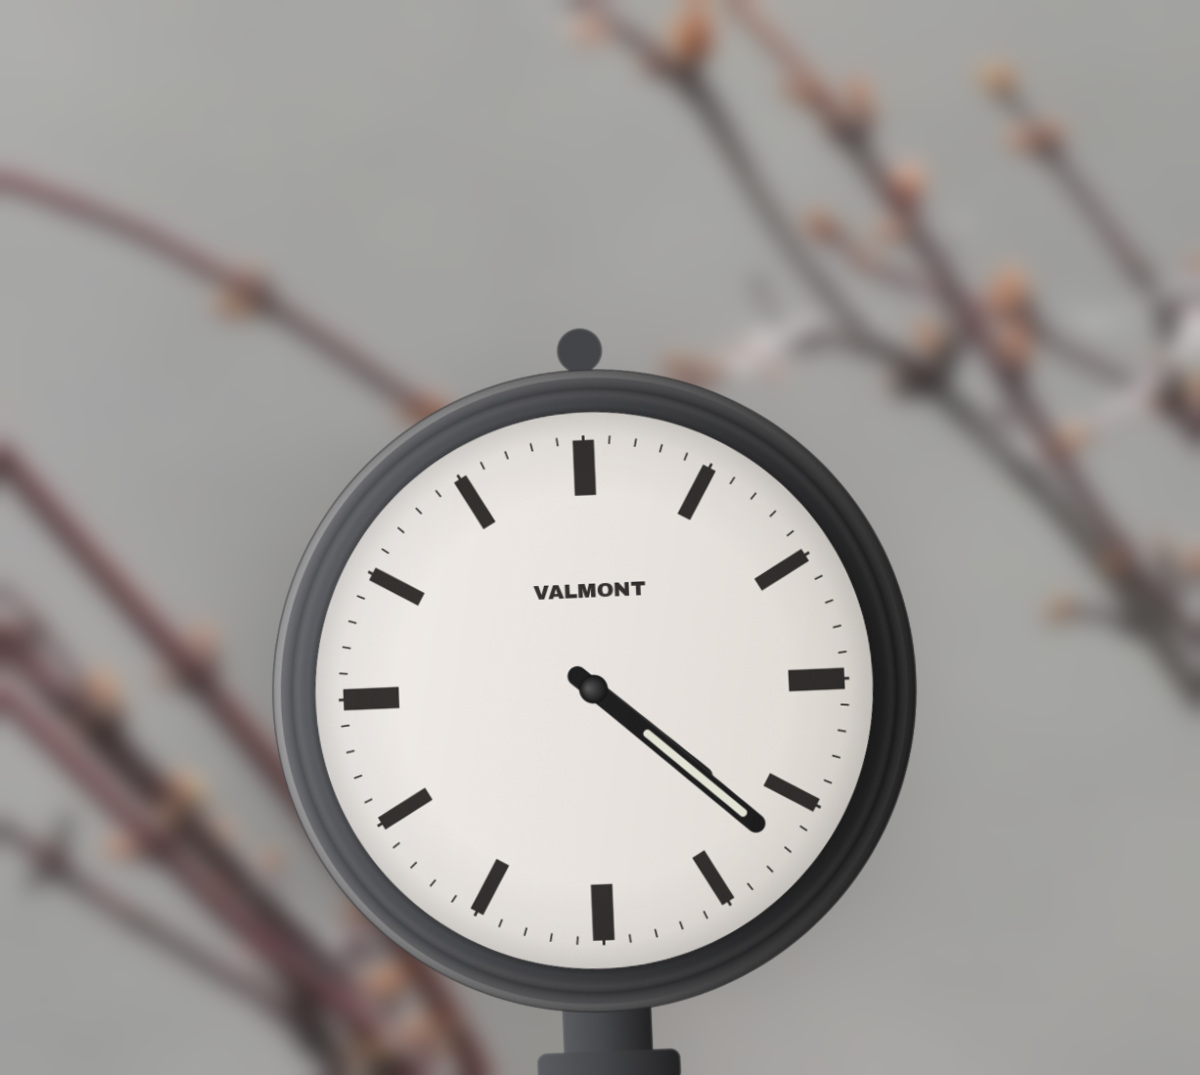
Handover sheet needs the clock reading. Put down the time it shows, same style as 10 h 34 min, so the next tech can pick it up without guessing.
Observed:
4 h 22 min
